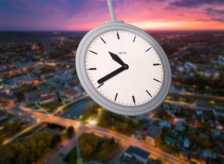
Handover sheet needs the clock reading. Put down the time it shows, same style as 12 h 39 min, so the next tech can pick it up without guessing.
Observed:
10 h 41 min
